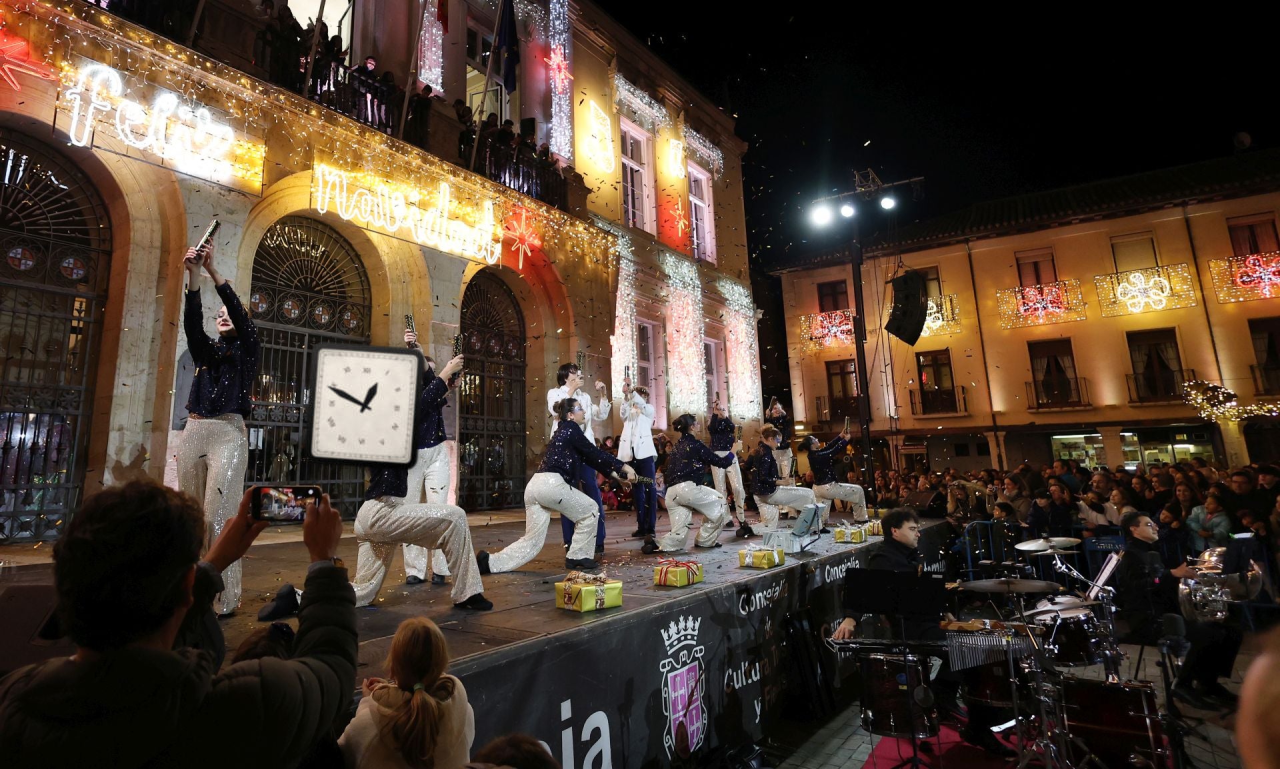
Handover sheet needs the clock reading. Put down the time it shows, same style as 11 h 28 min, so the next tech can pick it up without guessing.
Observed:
12 h 49 min
